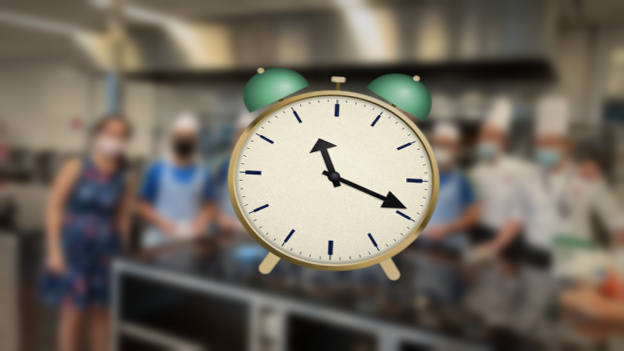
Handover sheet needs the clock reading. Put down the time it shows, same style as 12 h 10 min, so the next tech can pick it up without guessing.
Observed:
11 h 19 min
